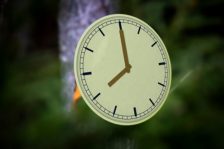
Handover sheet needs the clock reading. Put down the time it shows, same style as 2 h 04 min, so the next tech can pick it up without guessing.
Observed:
8 h 00 min
